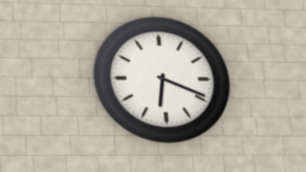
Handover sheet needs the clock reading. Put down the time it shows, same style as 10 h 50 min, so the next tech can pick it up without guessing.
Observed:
6 h 19 min
